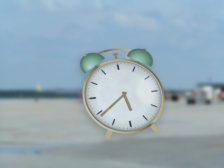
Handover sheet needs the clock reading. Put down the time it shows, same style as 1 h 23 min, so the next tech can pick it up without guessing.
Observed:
5 h 39 min
